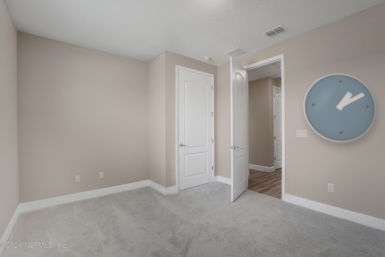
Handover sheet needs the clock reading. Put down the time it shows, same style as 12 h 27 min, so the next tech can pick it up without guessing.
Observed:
1 h 10 min
